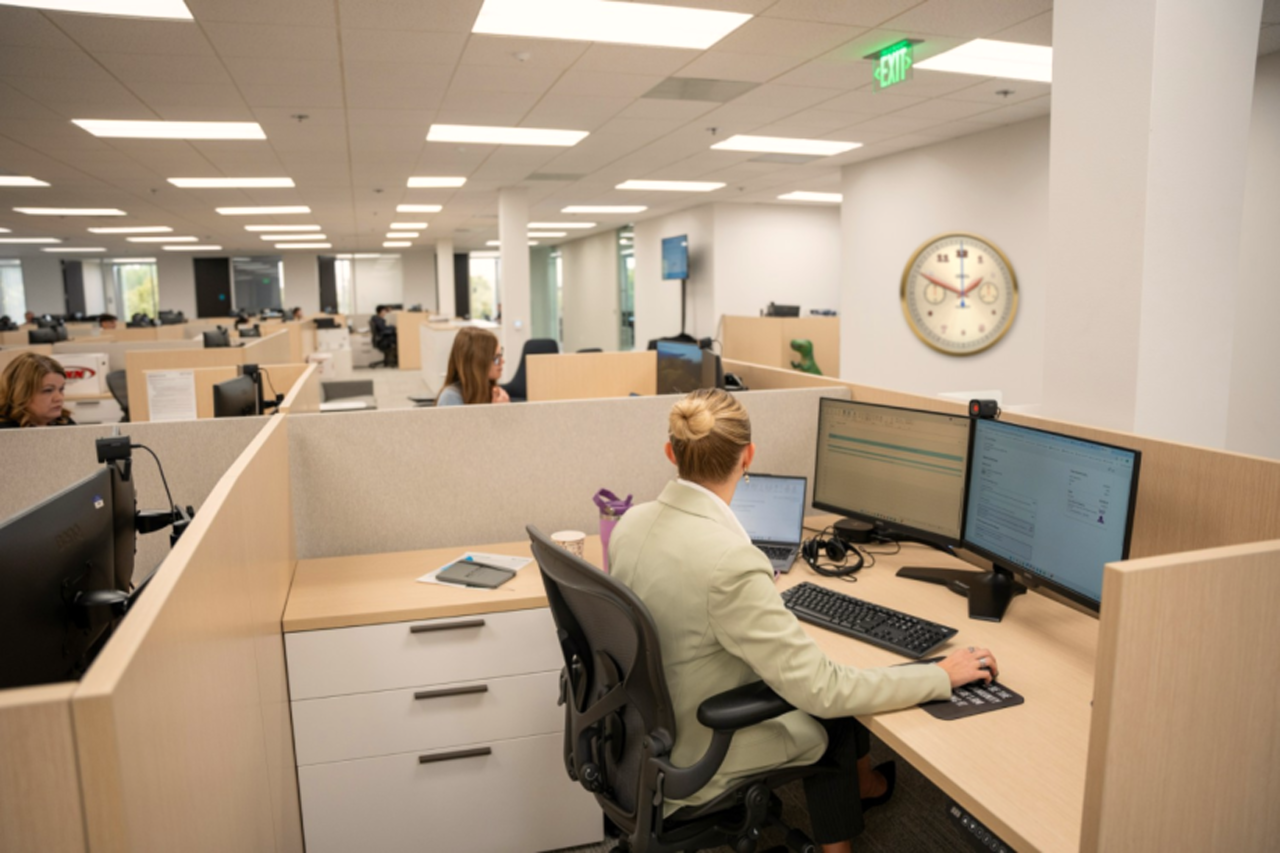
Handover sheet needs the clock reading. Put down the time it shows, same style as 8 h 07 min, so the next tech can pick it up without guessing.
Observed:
1 h 49 min
